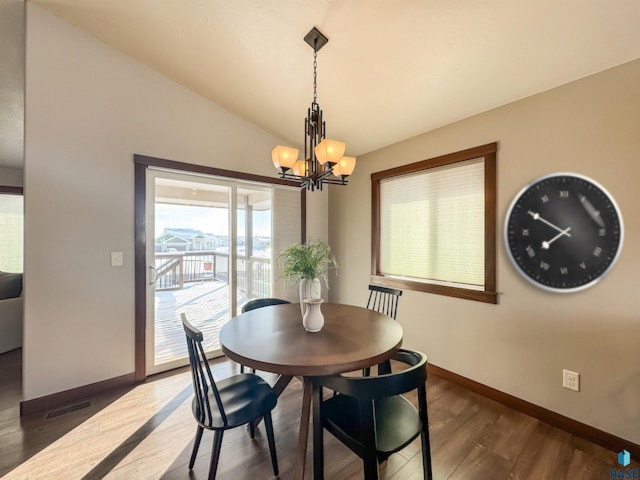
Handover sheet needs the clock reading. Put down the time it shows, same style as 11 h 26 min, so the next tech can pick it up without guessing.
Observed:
7 h 50 min
